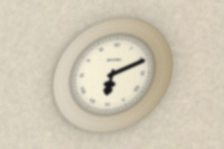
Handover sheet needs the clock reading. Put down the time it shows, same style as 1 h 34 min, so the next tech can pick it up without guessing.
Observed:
6 h 11 min
